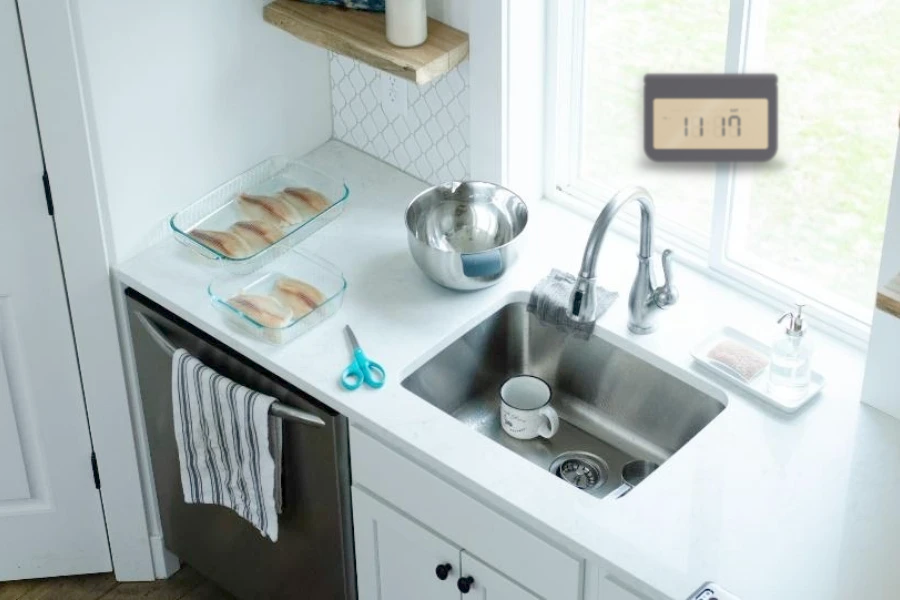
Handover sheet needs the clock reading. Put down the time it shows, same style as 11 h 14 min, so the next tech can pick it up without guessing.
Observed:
11 h 17 min
